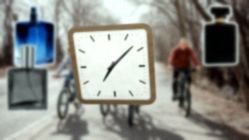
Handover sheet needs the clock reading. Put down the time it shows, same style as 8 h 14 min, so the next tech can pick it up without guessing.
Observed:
7 h 08 min
